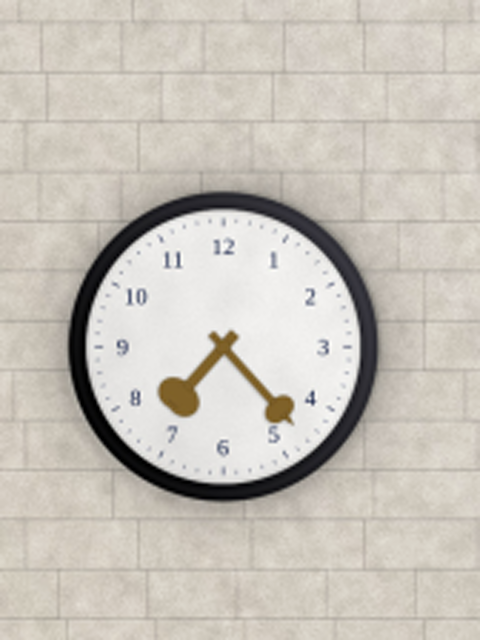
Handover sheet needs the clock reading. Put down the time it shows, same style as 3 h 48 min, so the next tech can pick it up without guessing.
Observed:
7 h 23 min
